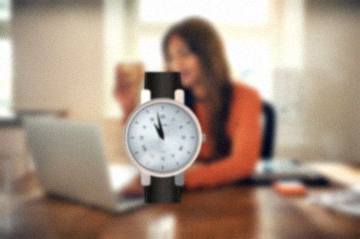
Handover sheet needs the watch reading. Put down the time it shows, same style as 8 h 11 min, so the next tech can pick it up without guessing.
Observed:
10 h 58 min
